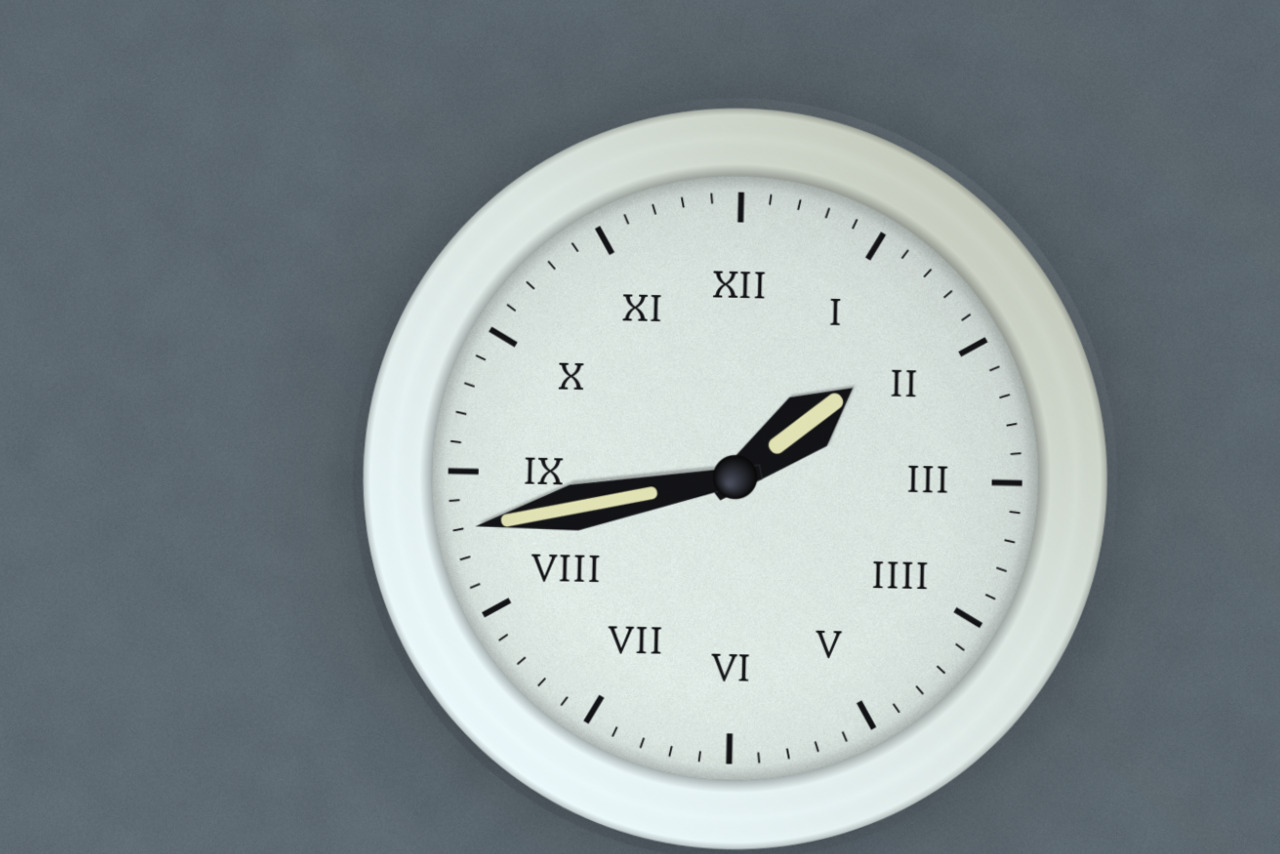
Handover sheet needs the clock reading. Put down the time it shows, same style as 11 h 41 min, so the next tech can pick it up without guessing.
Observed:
1 h 43 min
